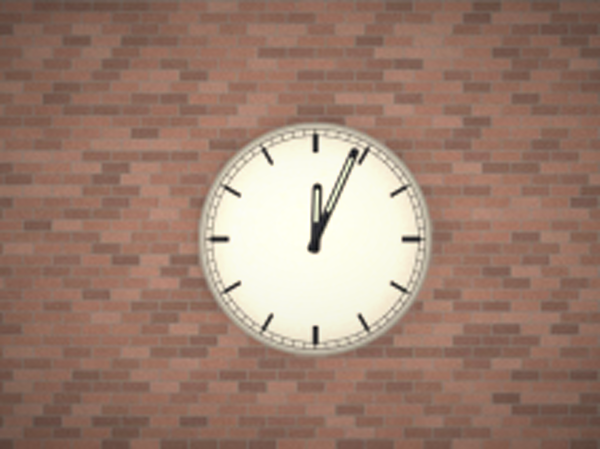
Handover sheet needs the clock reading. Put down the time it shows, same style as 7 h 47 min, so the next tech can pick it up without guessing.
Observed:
12 h 04 min
